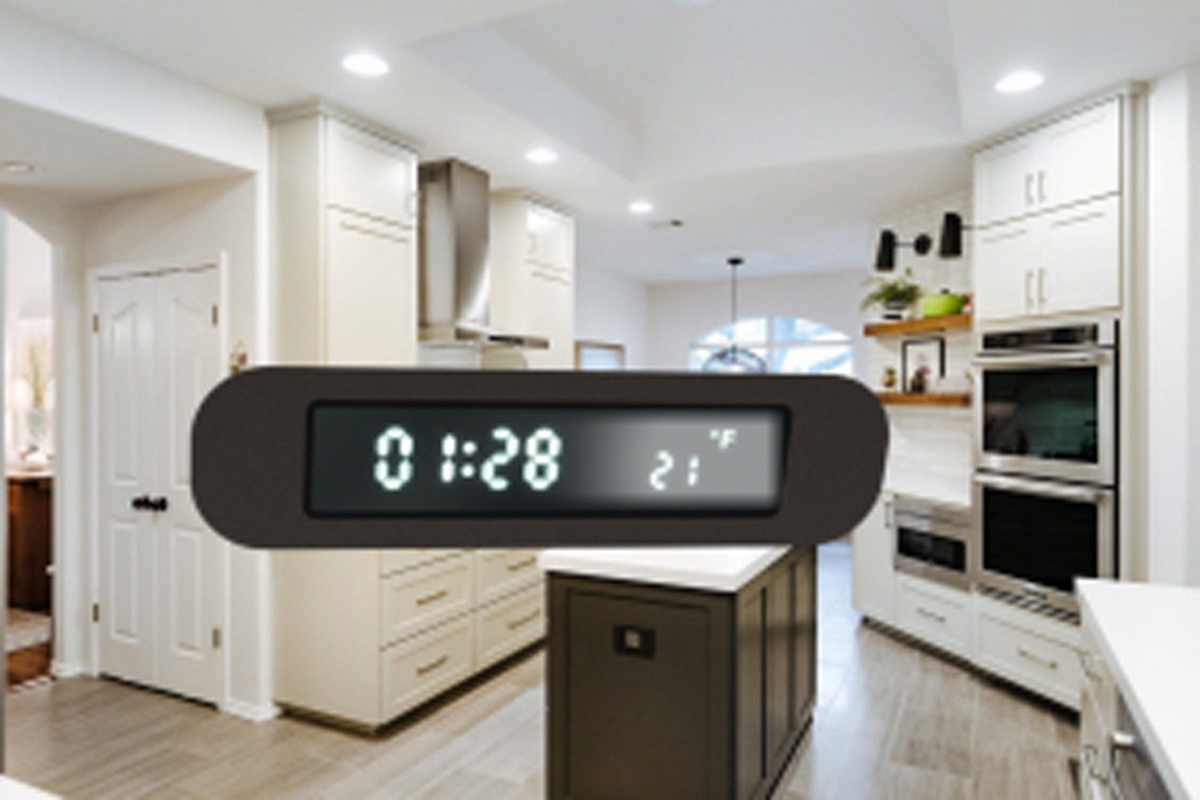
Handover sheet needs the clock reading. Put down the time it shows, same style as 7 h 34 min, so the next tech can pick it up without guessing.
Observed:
1 h 28 min
